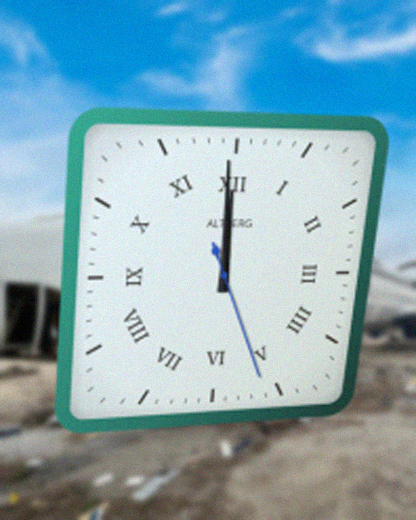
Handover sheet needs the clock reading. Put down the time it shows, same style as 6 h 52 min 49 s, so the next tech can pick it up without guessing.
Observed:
11 h 59 min 26 s
